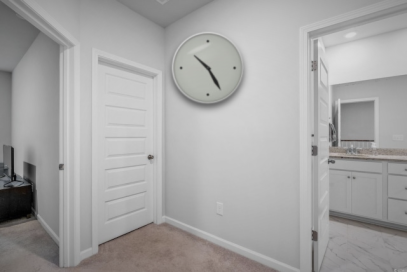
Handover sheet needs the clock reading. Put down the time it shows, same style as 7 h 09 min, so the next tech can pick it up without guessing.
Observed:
10 h 25 min
